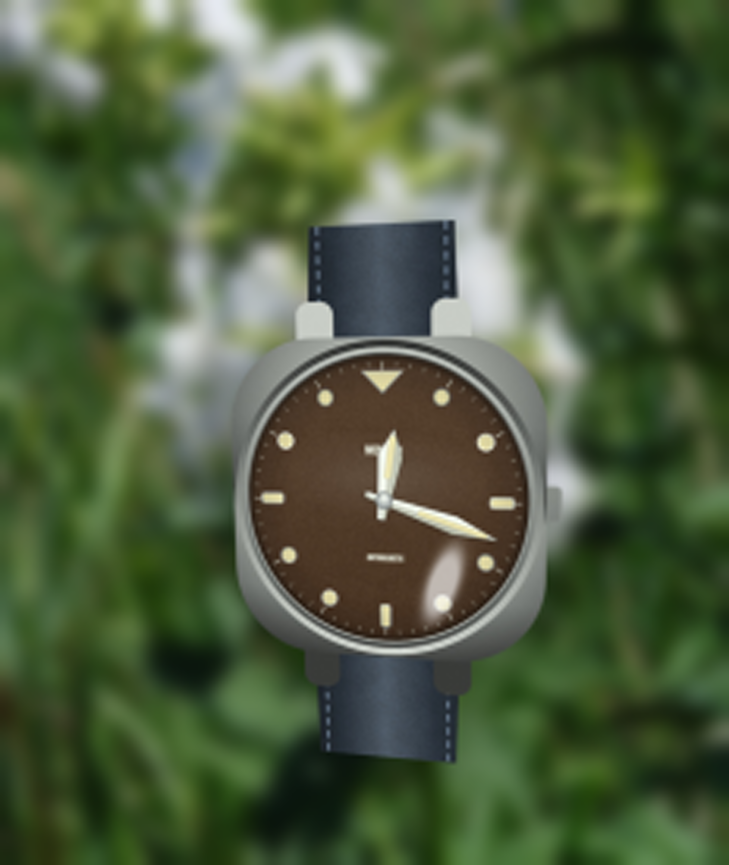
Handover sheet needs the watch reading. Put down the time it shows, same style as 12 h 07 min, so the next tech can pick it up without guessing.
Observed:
12 h 18 min
